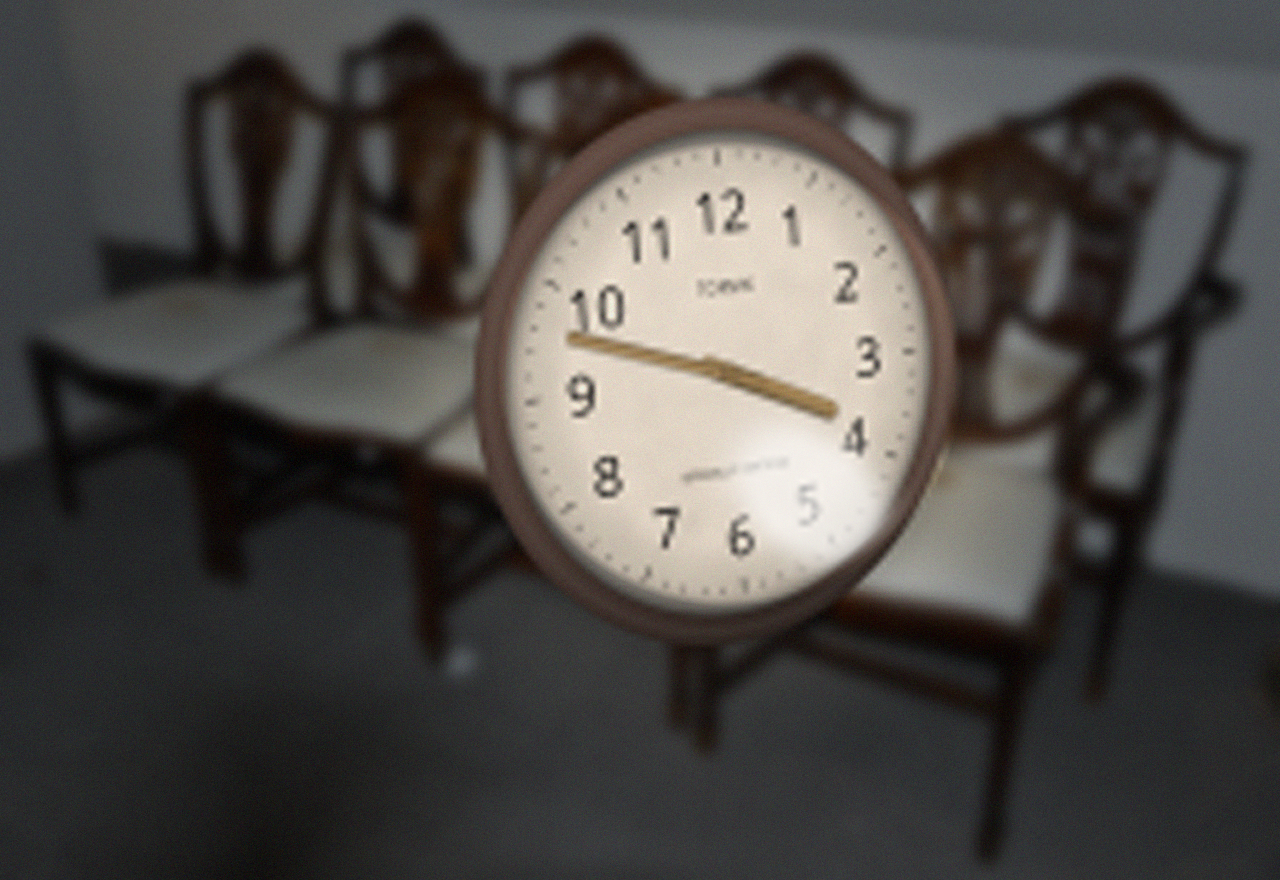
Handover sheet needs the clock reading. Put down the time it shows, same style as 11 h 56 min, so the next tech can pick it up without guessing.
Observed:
3 h 48 min
